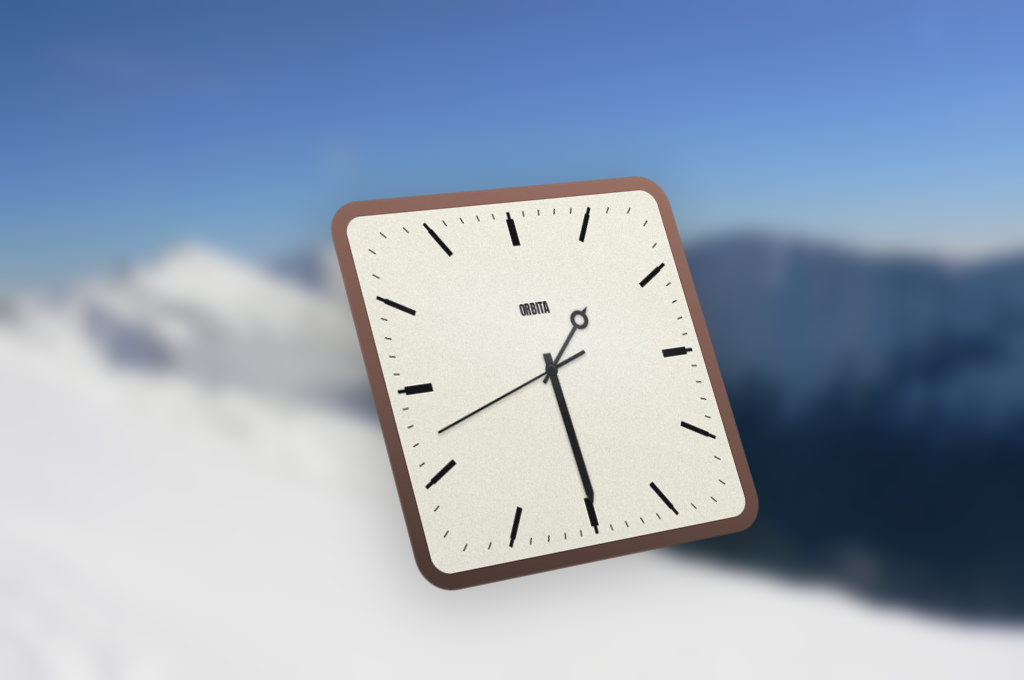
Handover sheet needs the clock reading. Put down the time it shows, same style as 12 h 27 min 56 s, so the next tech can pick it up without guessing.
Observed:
1 h 29 min 42 s
